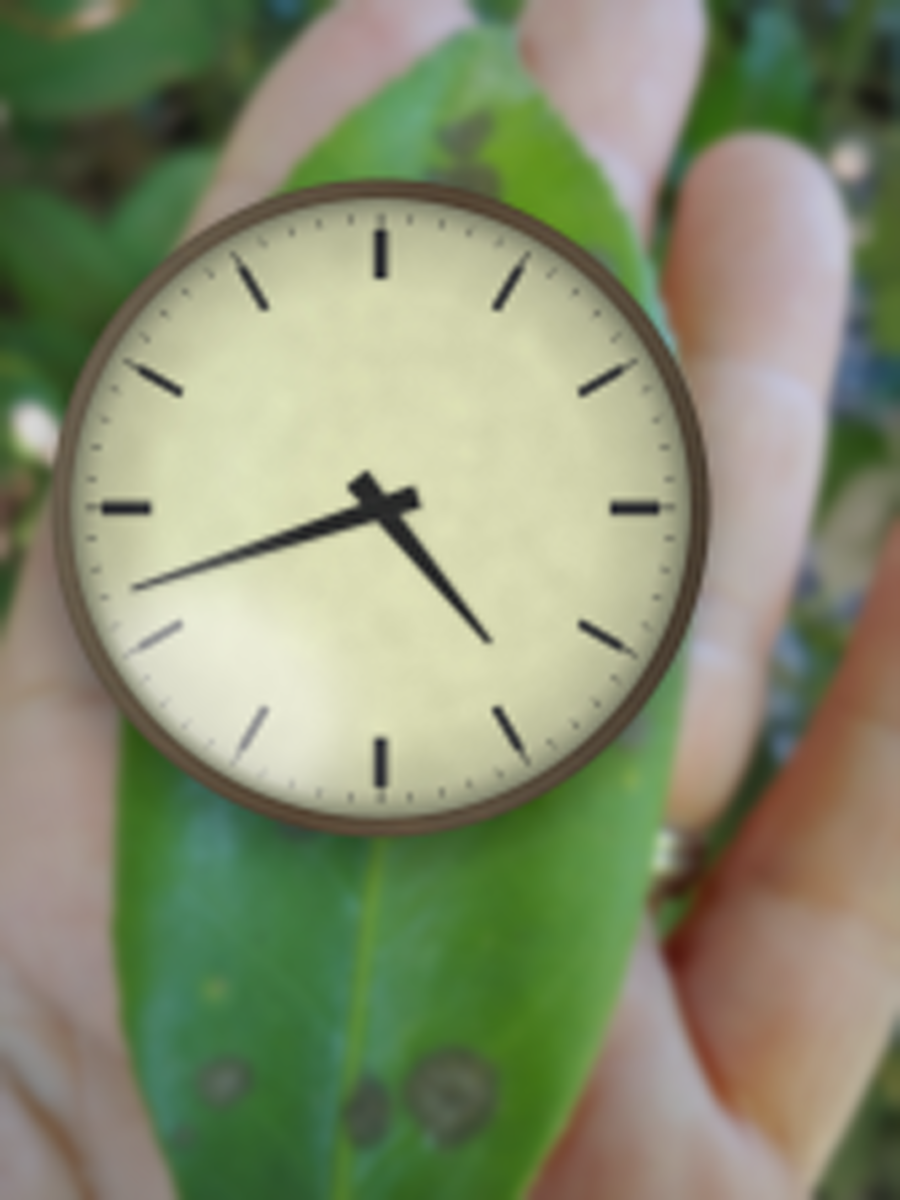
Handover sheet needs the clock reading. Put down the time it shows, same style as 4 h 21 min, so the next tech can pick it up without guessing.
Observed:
4 h 42 min
